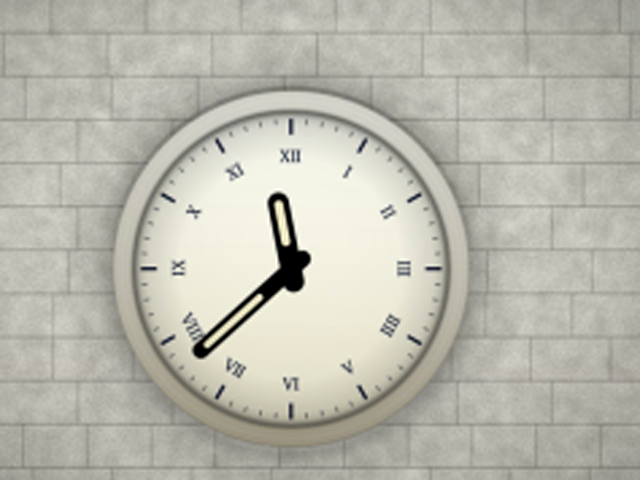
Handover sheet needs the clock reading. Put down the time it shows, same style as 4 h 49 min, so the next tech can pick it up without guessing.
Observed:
11 h 38 min
